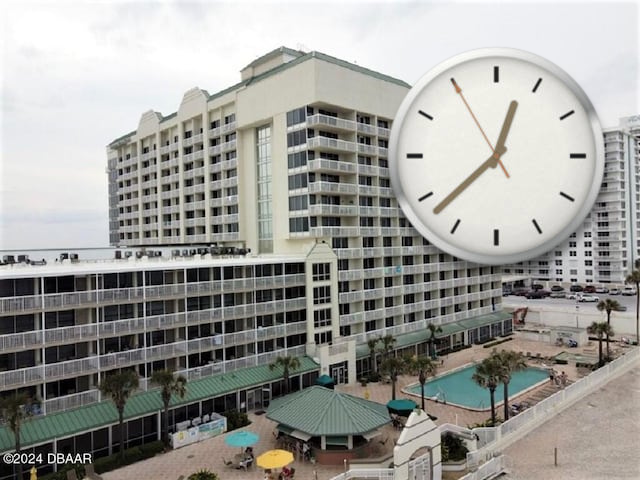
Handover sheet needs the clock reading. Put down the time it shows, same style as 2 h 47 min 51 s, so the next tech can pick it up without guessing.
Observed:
12 h 37 min 55 s
